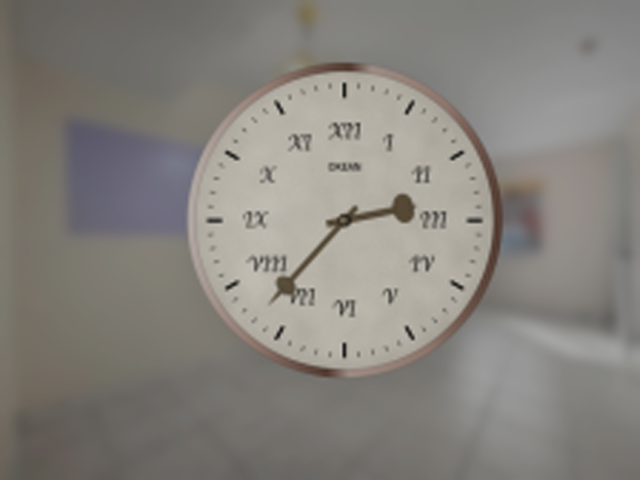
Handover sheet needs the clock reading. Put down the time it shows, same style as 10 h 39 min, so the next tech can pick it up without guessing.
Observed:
2 h 37 min
